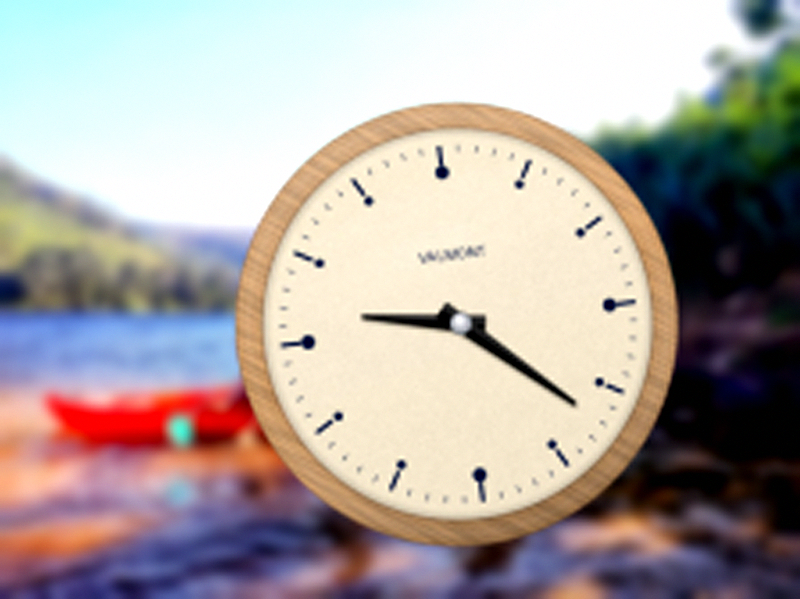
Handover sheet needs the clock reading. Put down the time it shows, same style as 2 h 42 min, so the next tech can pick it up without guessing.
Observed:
9 h 22 min
